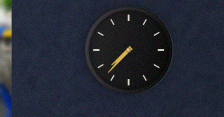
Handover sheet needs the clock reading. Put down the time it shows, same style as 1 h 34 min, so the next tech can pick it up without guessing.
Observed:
7 h 37 min
